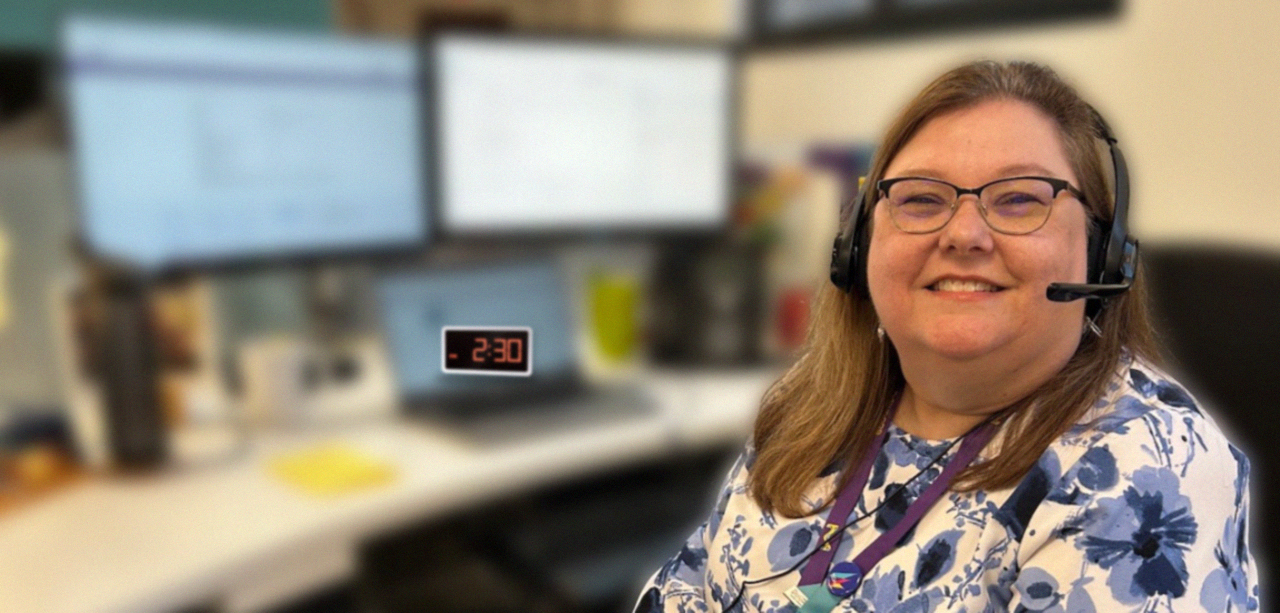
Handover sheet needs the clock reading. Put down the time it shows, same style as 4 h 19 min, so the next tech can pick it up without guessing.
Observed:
2 h 30 min
